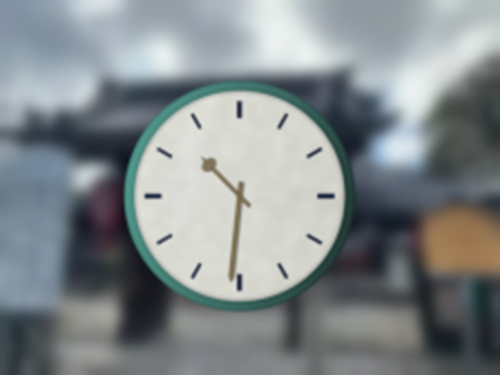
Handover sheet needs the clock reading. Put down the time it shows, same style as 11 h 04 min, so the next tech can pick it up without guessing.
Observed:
10 h 31 min
